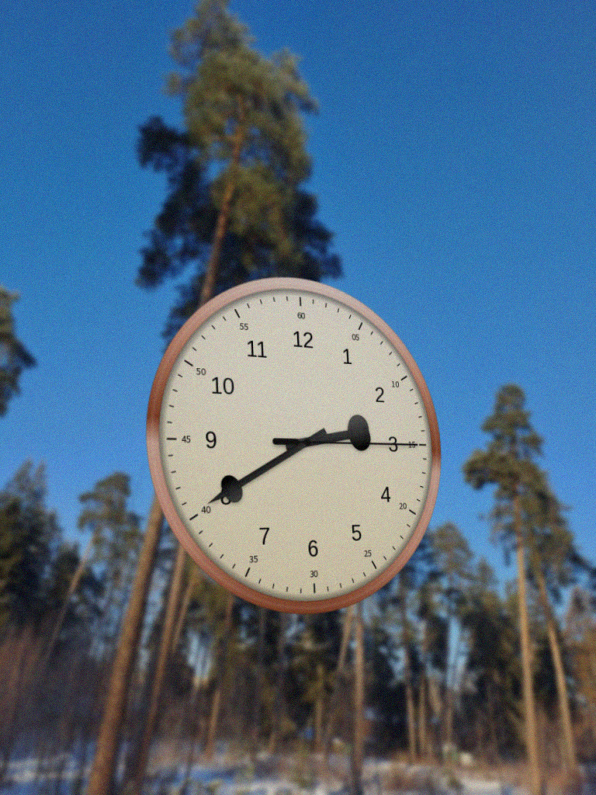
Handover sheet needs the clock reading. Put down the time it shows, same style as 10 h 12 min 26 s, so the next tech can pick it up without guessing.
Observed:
2 h 40 min 15 s
